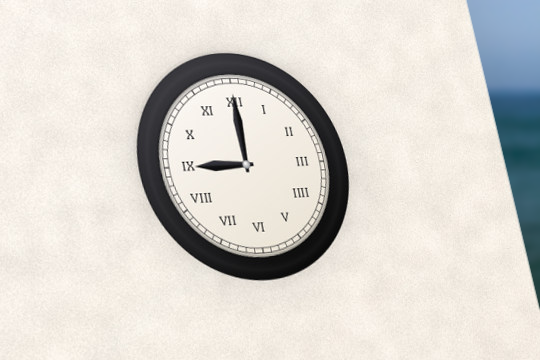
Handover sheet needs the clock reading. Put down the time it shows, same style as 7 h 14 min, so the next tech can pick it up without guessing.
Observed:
9 h 00 min
